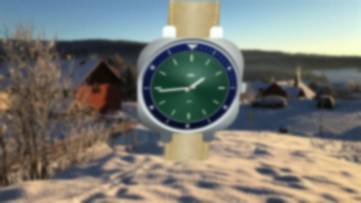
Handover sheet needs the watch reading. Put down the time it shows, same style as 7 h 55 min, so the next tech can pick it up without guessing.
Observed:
1 h 44 min
